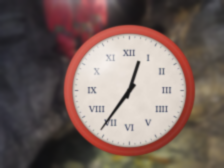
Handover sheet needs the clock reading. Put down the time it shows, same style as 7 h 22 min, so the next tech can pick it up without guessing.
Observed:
12 h 36 min
